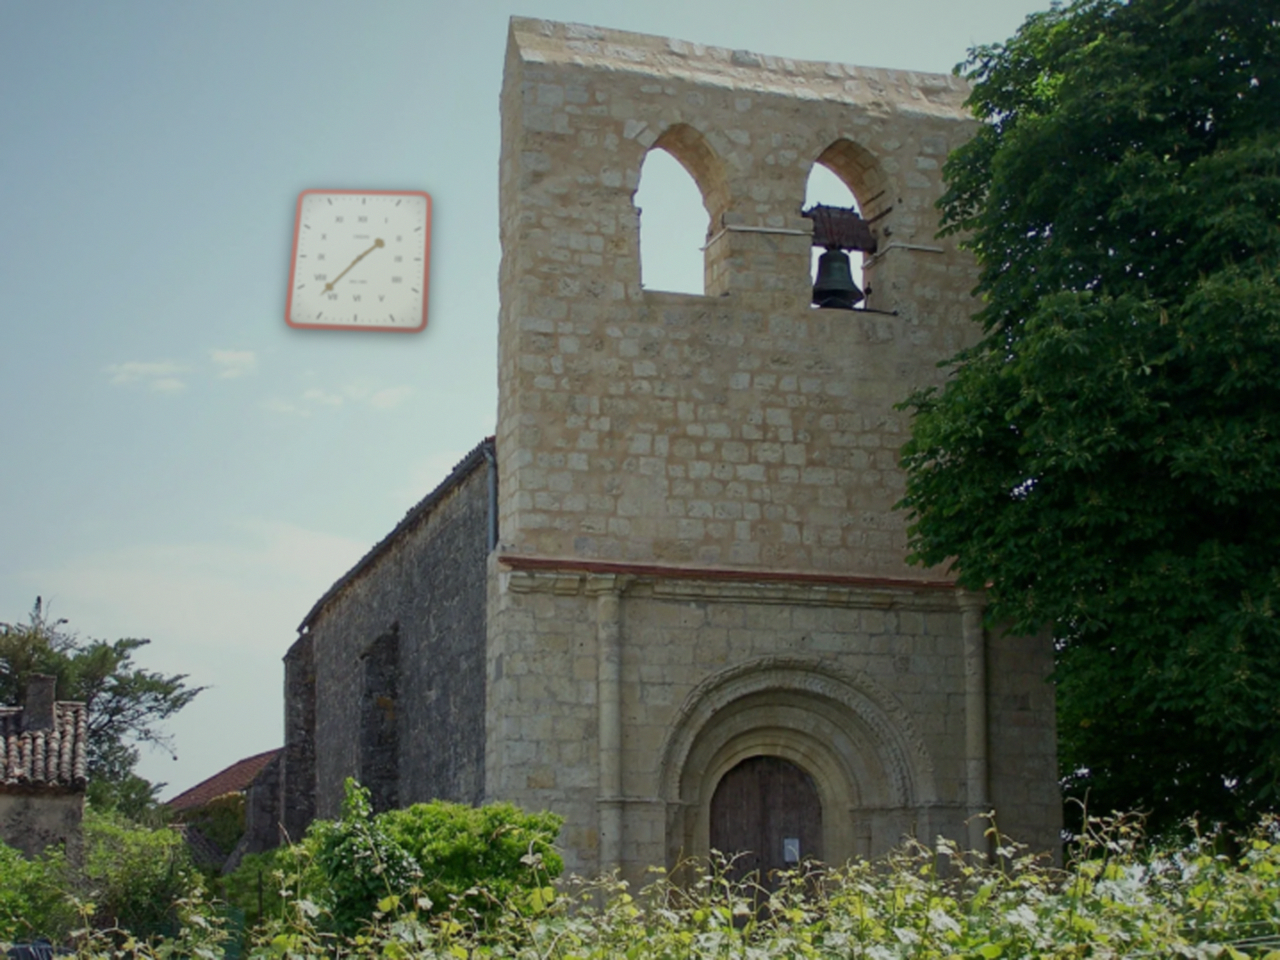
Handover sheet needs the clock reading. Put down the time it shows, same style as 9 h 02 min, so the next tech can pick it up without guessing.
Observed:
1 h 37 min
